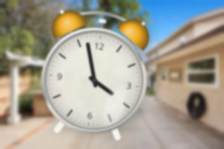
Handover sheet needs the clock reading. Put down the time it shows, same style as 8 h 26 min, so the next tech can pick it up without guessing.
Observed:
3 h 57 min
